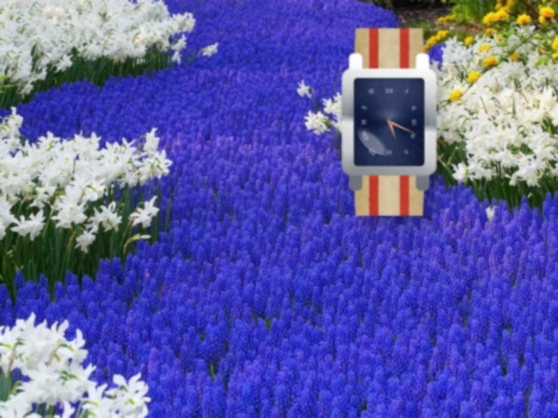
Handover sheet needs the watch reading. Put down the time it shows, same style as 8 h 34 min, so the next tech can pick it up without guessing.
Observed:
5 h 19 min
